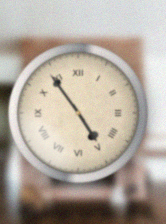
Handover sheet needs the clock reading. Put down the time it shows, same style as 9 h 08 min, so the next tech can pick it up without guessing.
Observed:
4 h 54 min
